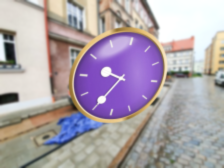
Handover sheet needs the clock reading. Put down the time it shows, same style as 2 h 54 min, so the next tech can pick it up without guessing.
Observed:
9 h 35 min
